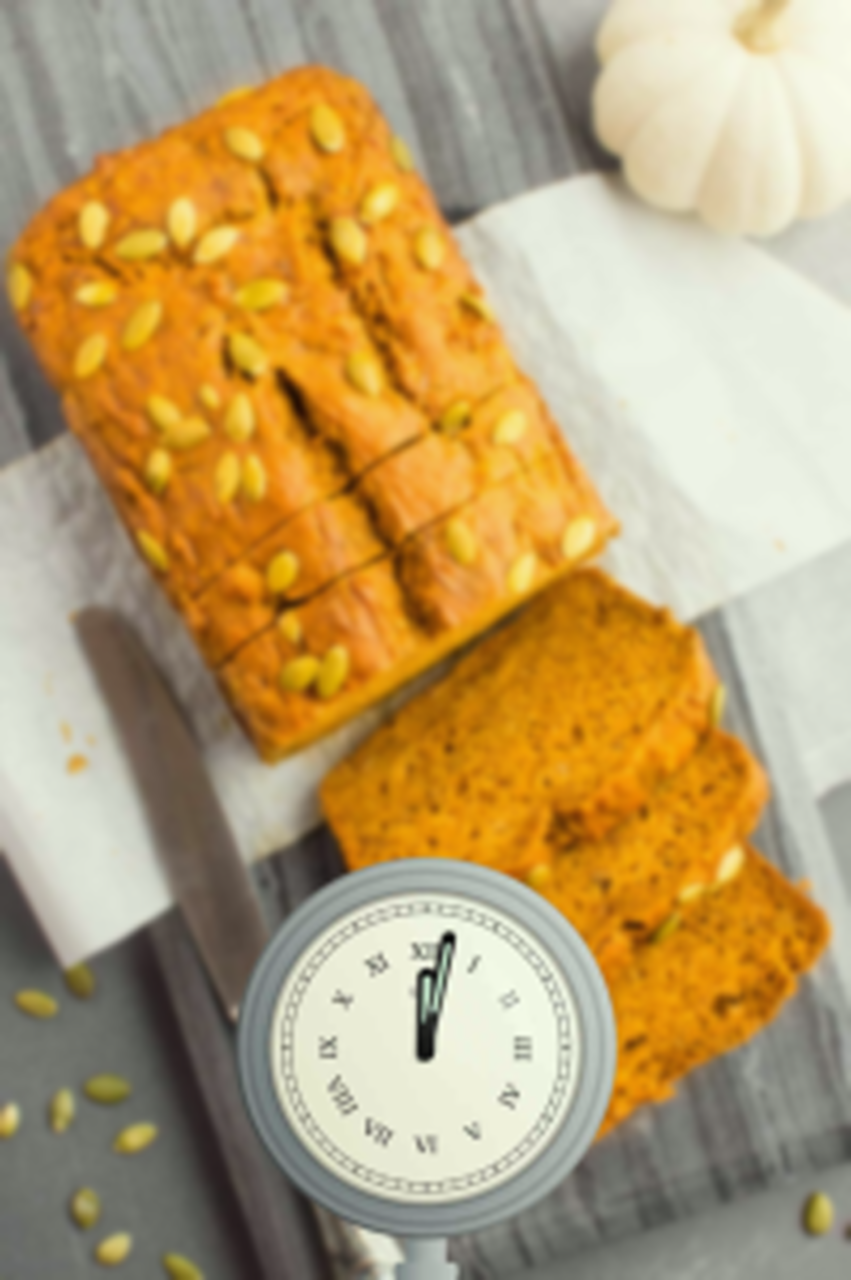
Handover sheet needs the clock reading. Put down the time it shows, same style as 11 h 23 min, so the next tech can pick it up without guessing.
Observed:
12 h 02 min
